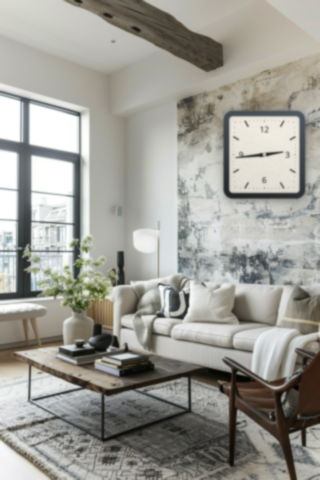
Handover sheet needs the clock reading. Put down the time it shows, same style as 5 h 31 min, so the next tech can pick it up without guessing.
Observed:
2 h 44 min
